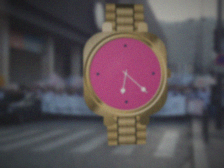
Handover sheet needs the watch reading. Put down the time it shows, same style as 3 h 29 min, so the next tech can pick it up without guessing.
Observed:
6 h 22 min
